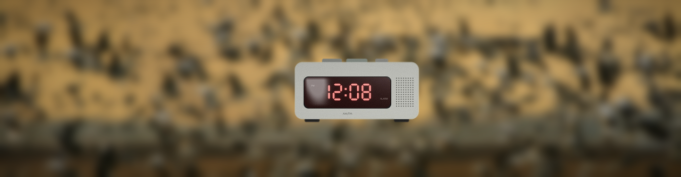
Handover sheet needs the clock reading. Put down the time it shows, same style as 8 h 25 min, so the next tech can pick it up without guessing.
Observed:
12 h 08 min
